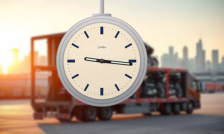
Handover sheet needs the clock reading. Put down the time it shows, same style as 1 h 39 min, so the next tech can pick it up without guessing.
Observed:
9 h 16 min
